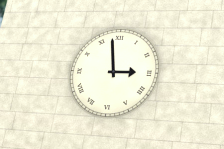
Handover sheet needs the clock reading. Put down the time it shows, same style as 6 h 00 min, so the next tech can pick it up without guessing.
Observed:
2 h 58 min
